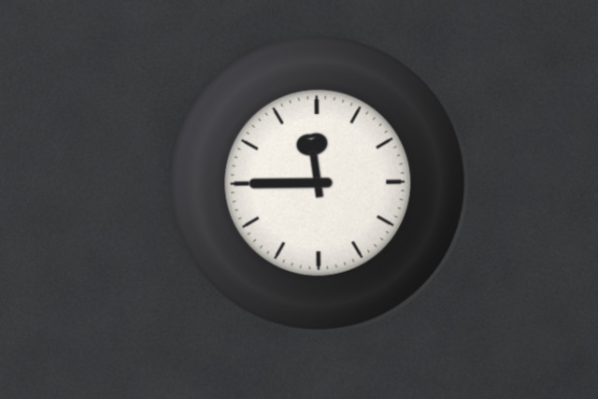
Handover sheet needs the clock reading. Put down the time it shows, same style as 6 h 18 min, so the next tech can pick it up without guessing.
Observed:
11 h 45 min
